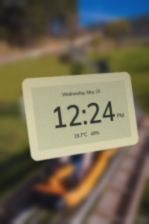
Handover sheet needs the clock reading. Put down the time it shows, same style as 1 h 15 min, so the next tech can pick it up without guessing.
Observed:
12 h 24 min
